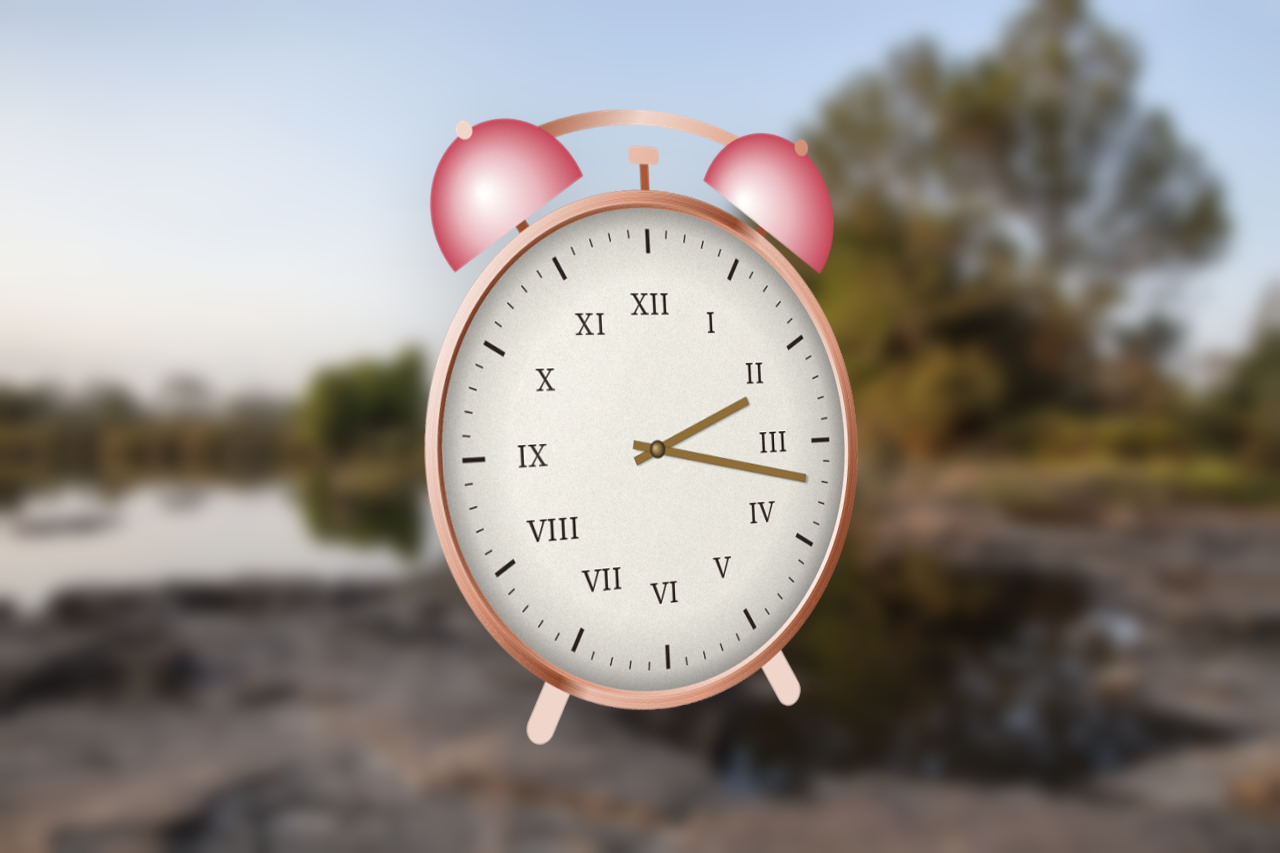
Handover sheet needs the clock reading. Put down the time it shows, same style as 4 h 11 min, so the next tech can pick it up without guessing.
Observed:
2 h 17 min
